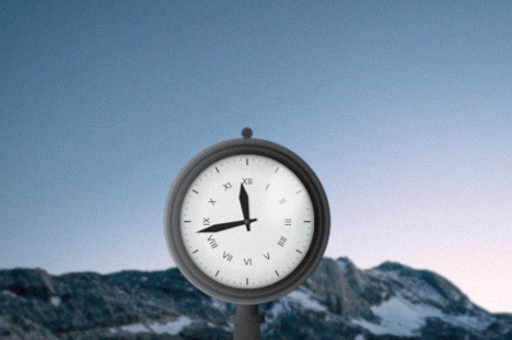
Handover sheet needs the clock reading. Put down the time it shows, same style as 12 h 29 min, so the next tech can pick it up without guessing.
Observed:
11 h 43 min
